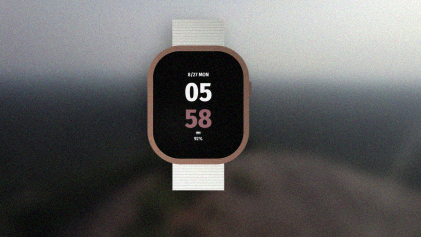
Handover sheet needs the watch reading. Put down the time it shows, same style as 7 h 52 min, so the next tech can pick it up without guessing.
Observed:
5 h 58 min
